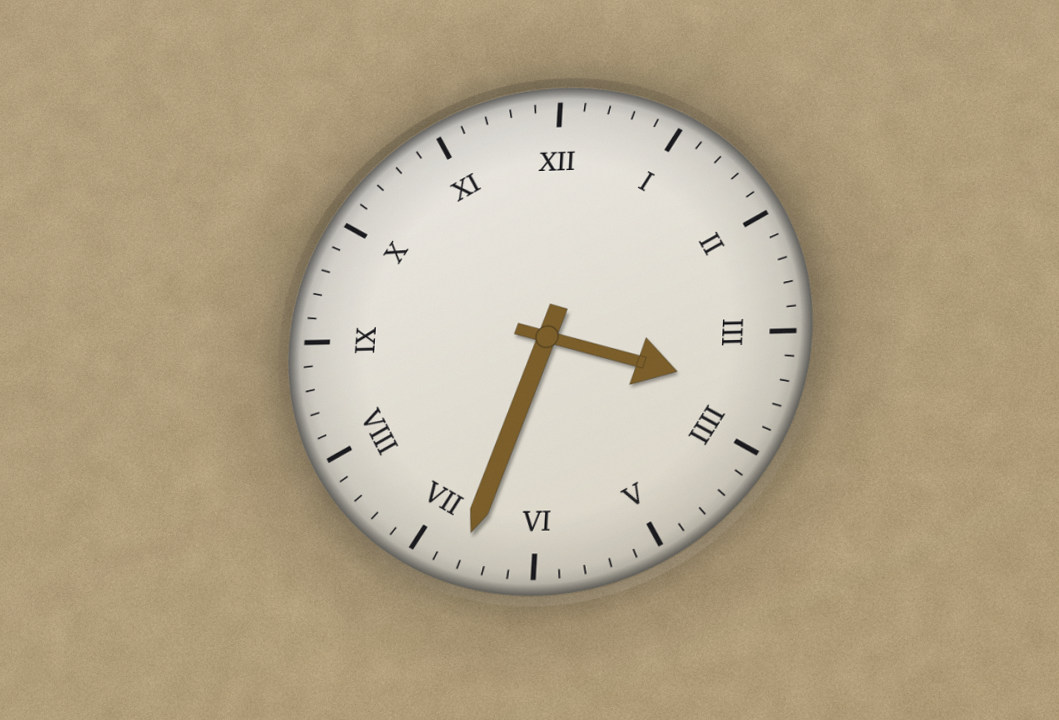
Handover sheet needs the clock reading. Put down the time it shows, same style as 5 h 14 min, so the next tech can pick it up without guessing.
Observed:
3 h 33 min
